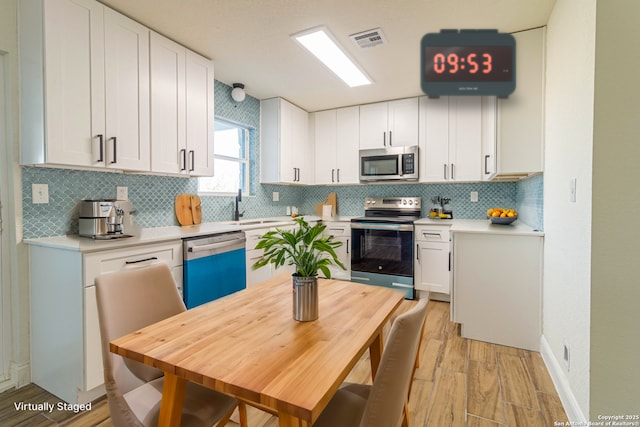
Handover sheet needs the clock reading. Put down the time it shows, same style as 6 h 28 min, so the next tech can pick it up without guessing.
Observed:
9 h 53 min
